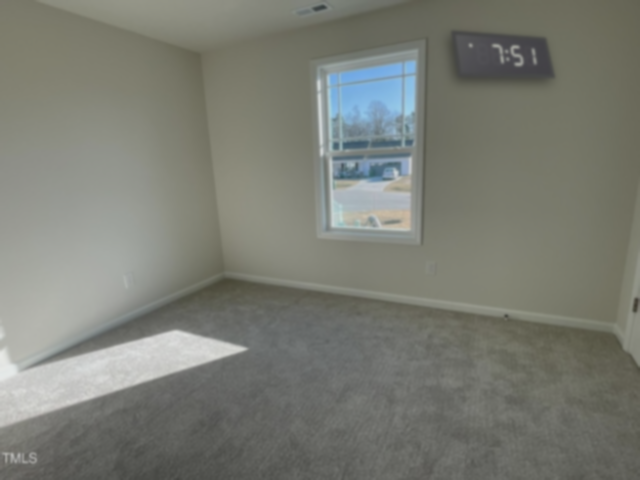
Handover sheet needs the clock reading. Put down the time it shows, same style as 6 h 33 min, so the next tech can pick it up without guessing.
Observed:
7 h 51 min
